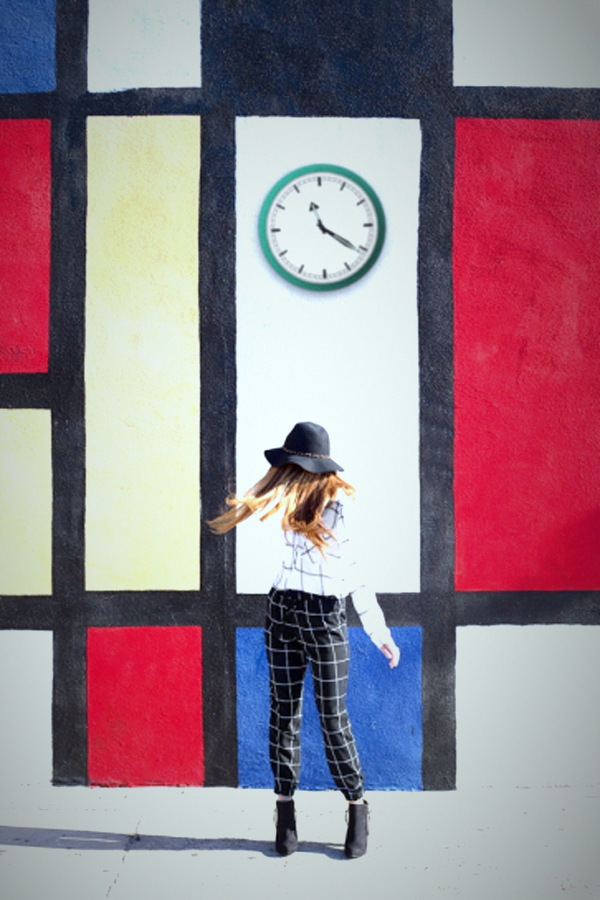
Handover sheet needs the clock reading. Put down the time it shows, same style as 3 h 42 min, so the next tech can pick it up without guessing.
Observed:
11 h 21 min
